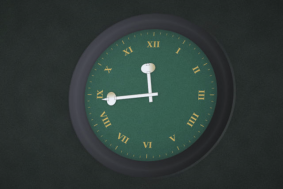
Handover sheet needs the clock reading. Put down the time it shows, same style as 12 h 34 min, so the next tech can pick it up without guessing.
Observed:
11 h 44 min
